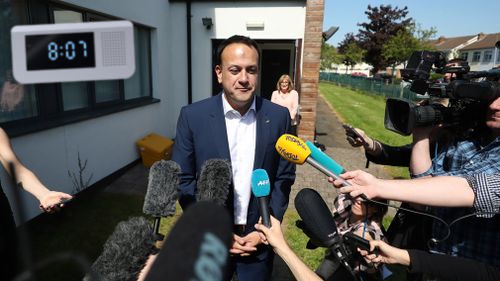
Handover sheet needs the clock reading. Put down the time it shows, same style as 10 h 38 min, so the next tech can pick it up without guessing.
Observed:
8 h 07 min
